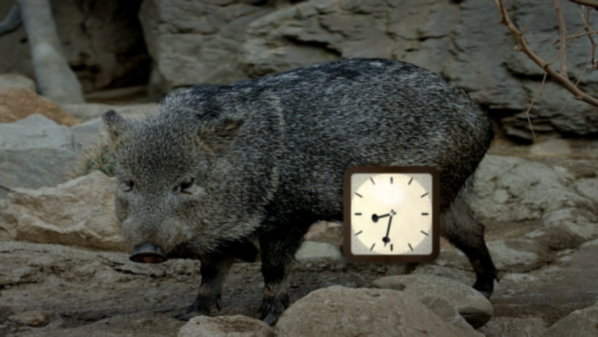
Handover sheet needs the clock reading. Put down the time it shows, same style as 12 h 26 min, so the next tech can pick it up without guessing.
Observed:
8 h 32 min
